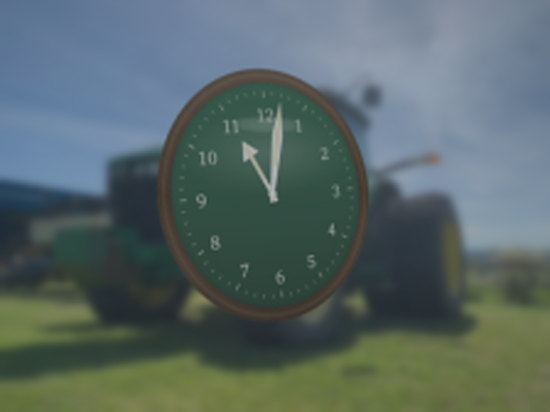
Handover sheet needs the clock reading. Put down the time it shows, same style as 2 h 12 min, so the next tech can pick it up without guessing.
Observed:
11 h 02 min
